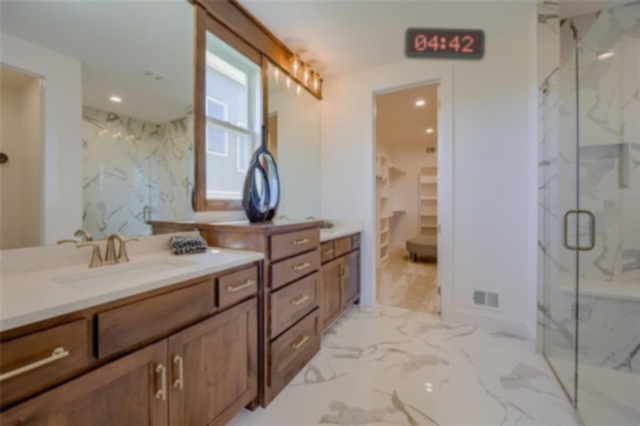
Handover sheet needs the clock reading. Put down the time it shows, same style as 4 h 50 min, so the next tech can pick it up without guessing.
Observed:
4 h 42 min
